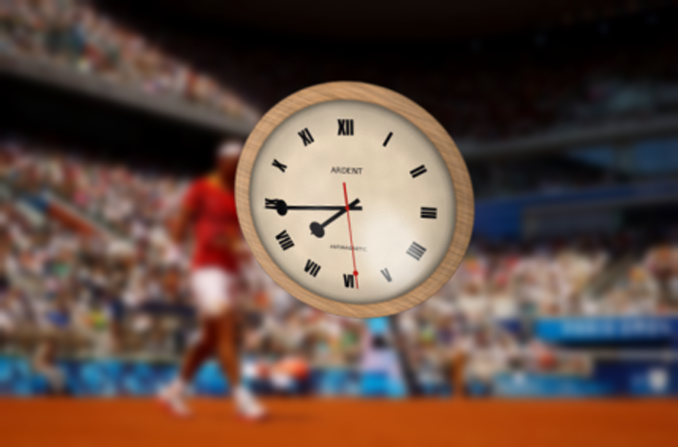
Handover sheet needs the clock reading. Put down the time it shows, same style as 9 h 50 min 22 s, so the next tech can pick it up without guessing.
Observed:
7 h 44 min 29 s
